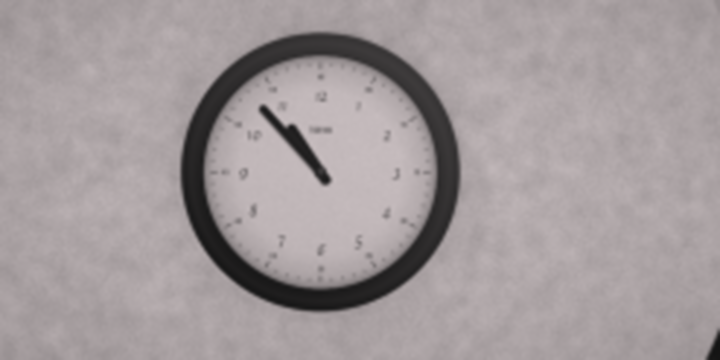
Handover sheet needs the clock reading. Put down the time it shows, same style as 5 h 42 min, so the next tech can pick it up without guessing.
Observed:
10 h 53 min
